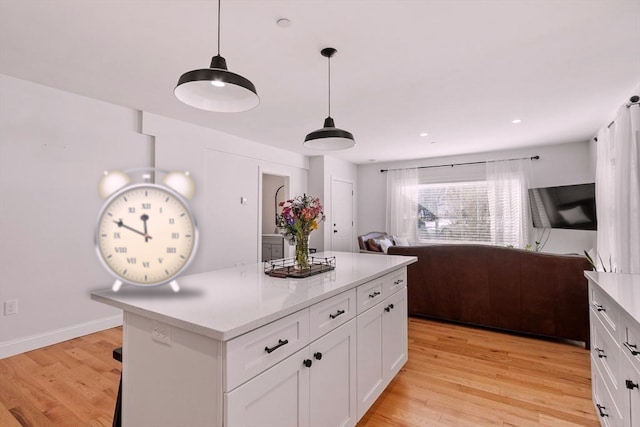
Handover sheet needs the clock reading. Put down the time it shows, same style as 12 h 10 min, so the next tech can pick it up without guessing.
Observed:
11 h 49 min
